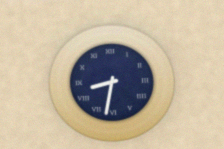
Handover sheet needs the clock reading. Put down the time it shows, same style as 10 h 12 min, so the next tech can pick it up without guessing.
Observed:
8 h 32 min
